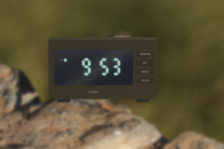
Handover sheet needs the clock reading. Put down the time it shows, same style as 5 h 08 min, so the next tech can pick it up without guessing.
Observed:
9 h 53 min
